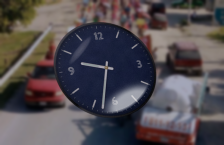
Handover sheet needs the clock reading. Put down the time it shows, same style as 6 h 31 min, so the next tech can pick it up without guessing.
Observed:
9 h 33 min
